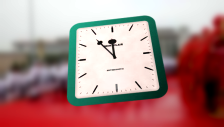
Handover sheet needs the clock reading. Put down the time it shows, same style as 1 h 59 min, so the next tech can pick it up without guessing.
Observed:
11 h 54 min
